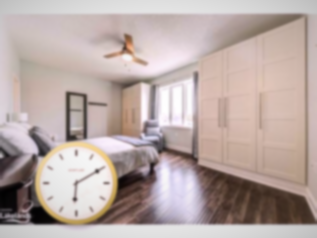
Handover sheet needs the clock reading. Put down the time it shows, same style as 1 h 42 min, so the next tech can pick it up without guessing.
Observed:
6 h 10 min
